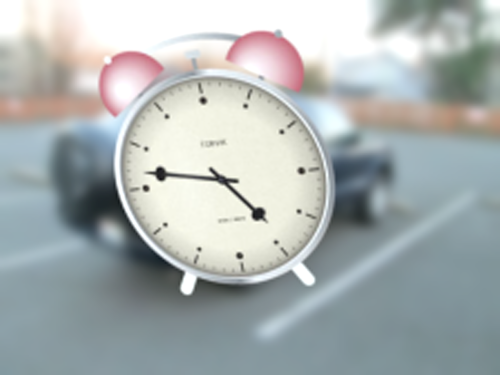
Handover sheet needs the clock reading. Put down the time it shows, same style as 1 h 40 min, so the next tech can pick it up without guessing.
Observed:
4 h 47 min
